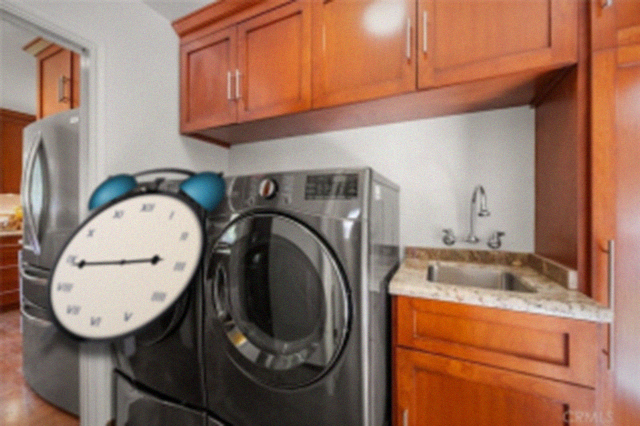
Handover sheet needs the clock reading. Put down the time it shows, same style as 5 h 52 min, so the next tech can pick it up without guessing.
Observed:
2 h 44 min
